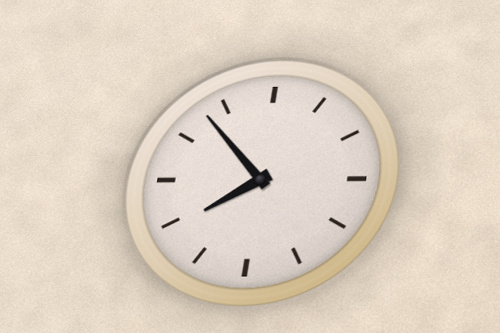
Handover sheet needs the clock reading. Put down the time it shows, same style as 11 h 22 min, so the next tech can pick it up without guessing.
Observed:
7 h 53 min
